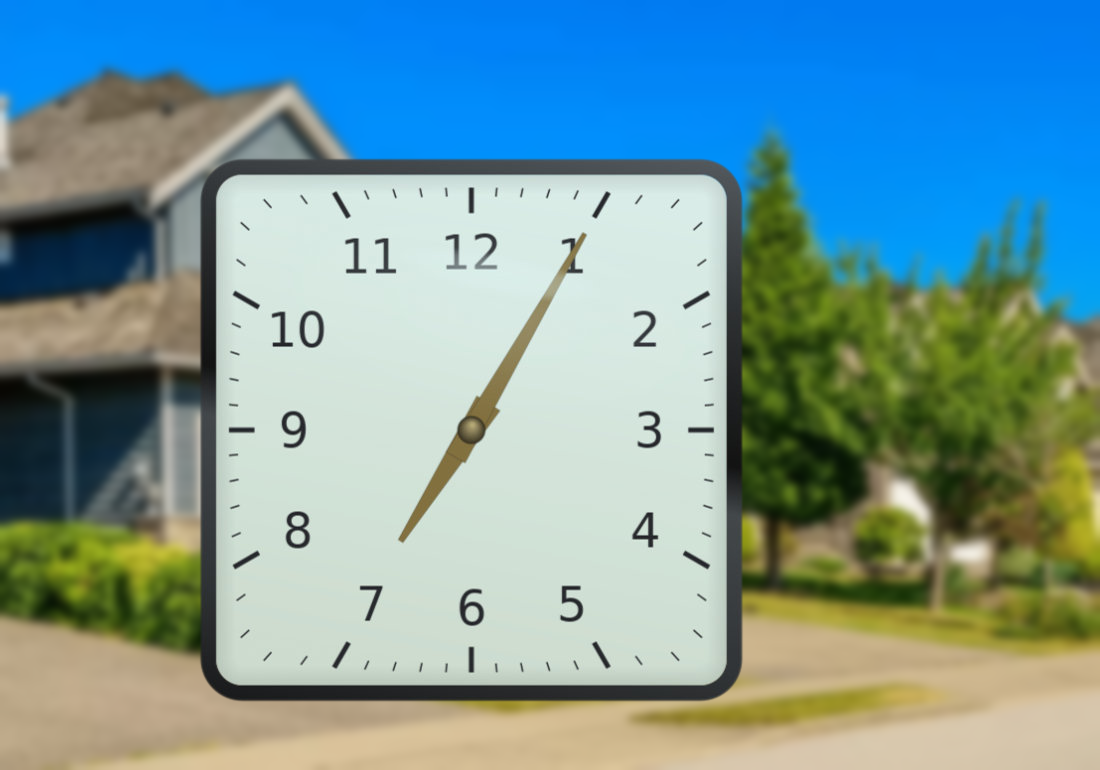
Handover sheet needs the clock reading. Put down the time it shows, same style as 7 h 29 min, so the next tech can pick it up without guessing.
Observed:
7 h 05 min
